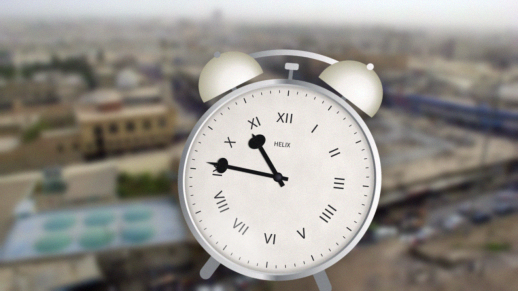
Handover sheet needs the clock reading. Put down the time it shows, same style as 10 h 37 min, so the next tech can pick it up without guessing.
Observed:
10 h 46 min
